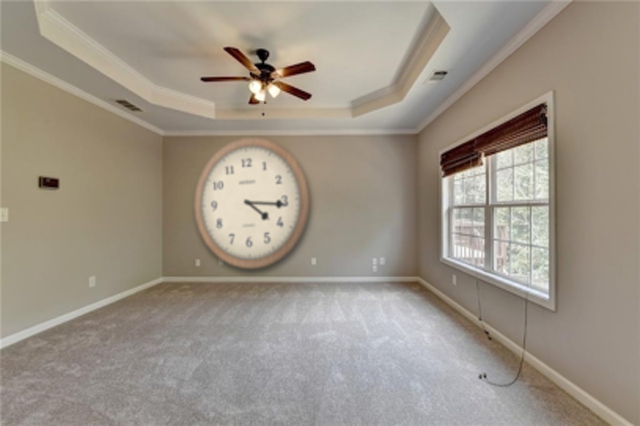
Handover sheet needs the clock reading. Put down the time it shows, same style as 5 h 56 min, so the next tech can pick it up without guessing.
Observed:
4 h 16 min
